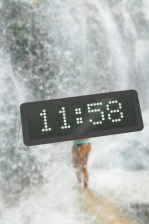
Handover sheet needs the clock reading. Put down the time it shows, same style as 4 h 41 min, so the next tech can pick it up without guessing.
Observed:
11 h 58 min
